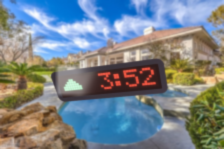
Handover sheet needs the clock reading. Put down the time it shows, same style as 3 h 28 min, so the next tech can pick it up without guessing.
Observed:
3 h 52 min
